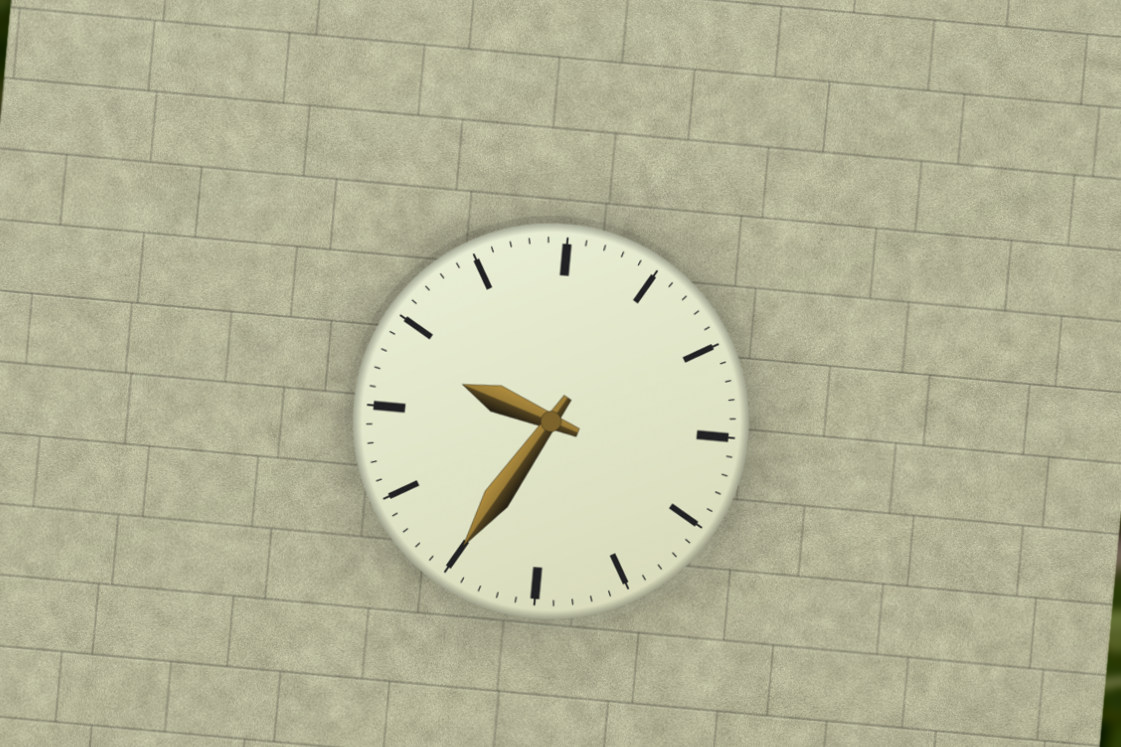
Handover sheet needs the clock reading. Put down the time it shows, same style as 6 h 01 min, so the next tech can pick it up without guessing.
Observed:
9 h 35 min
